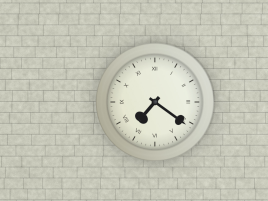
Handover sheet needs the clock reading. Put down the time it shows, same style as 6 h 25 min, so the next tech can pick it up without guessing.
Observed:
7 h 21 min
